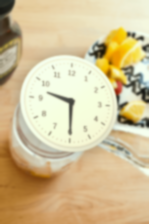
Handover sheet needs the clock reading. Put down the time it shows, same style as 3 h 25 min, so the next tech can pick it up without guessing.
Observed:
9 h 30 min
